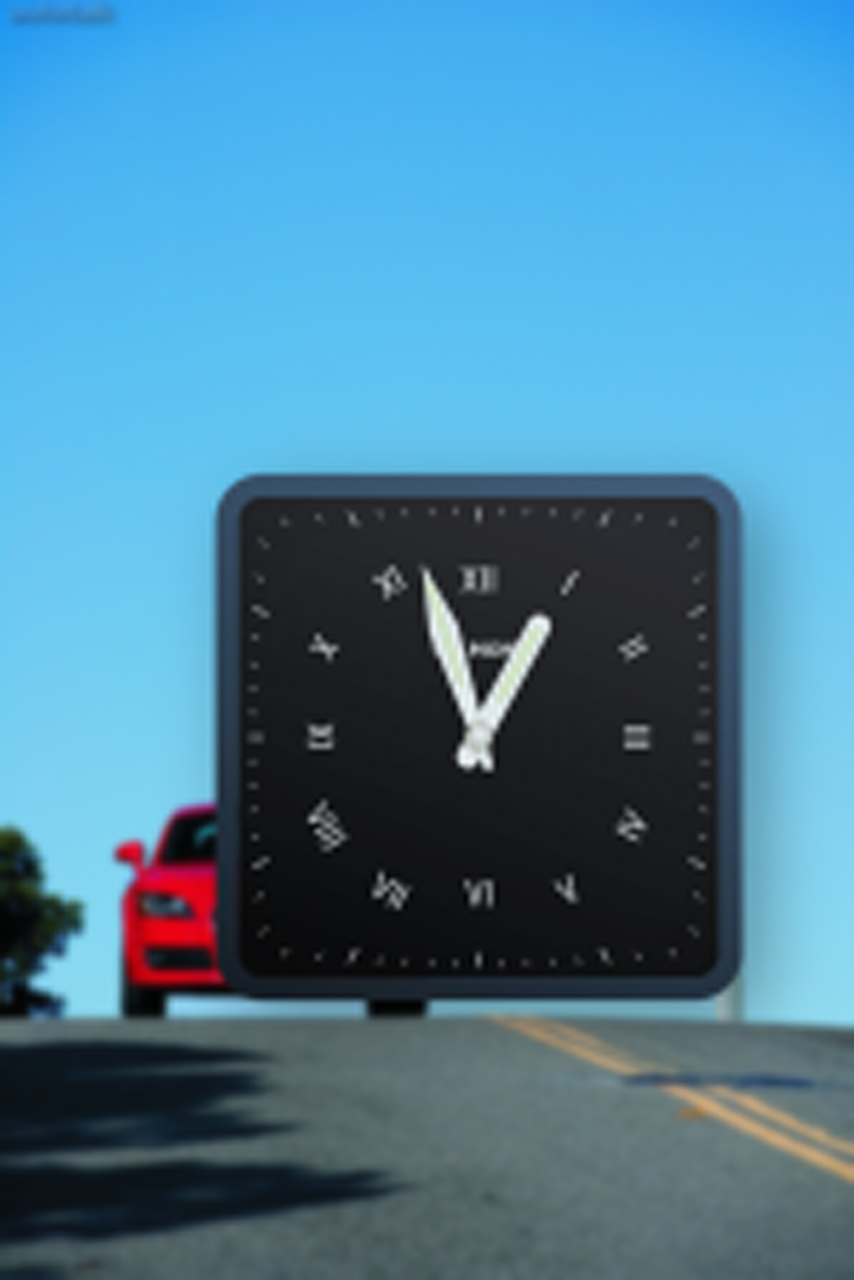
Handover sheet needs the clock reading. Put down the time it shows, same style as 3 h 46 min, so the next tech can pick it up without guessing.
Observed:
12 h 57 min
